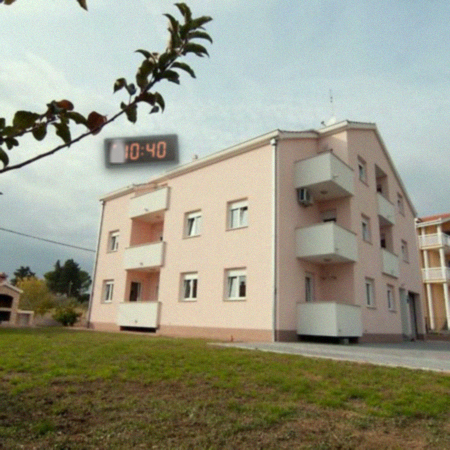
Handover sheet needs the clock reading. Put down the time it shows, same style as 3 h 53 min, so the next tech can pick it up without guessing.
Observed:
10 h 40 min
